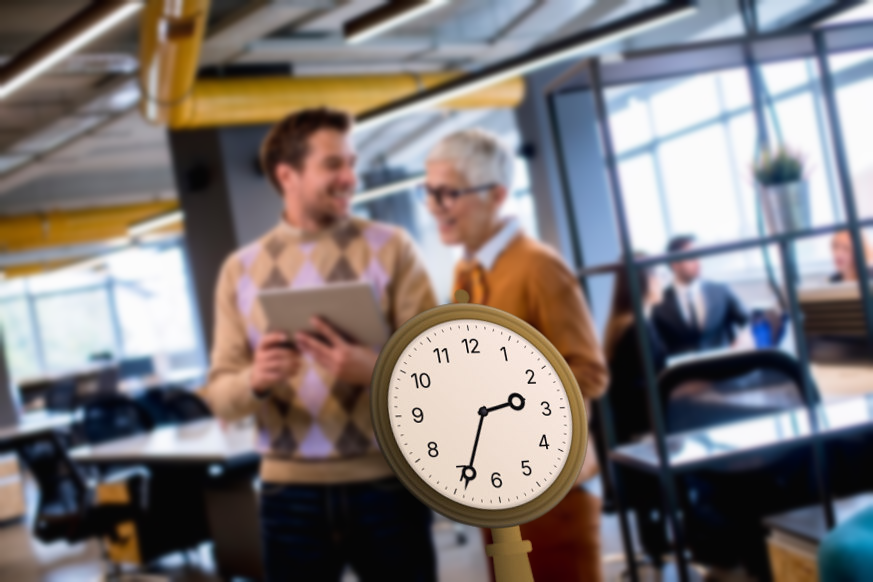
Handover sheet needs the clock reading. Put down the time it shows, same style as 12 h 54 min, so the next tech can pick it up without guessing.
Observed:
2 h 34 min
